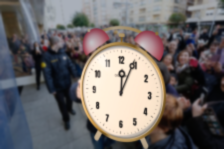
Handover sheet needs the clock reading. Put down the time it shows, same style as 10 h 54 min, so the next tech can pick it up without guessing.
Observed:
12 h 04 min
